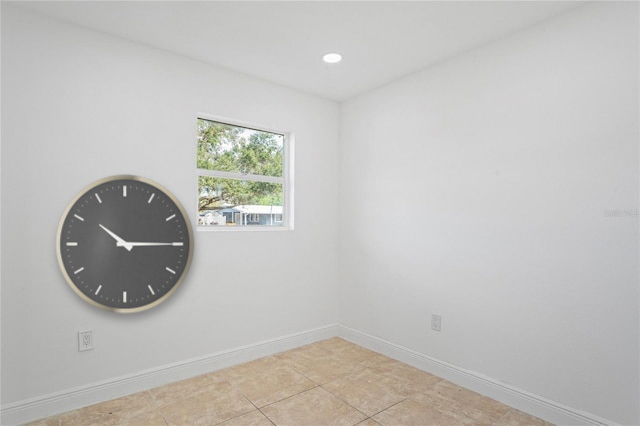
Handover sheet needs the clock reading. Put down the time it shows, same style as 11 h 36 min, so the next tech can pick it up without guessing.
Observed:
10 h 15 min
